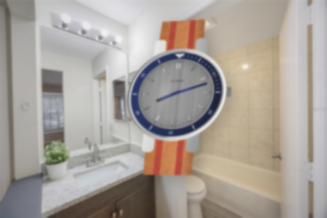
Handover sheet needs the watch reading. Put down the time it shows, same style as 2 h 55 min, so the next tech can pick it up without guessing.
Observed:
8 h 12 min
